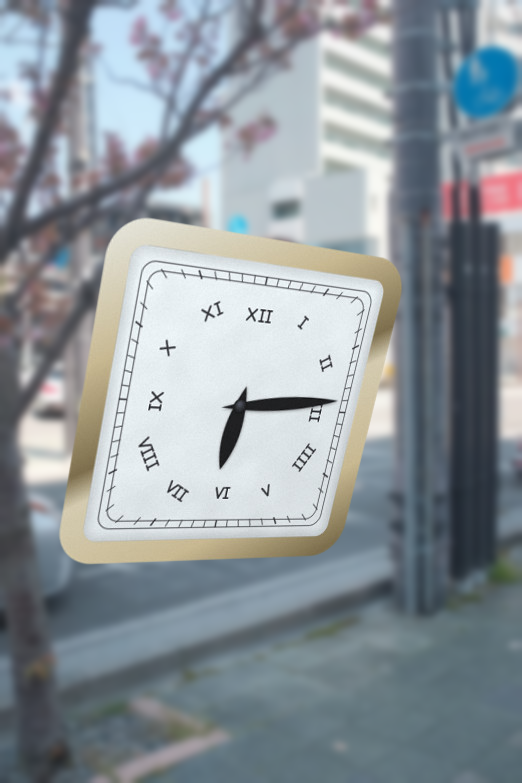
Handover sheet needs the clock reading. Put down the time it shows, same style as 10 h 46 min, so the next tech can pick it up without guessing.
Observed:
6 h 14 min
